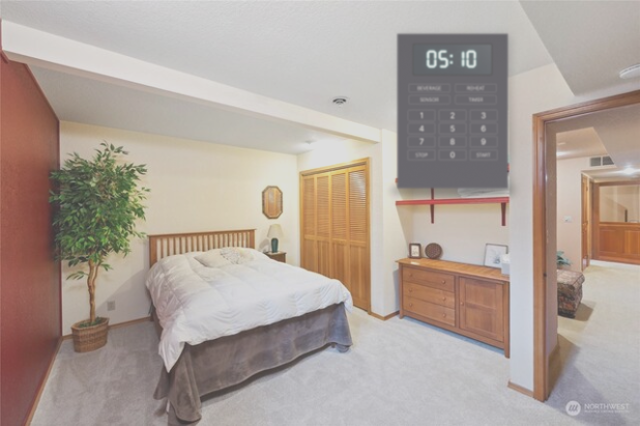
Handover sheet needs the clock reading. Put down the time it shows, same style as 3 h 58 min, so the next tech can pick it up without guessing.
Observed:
5 h 10 min
